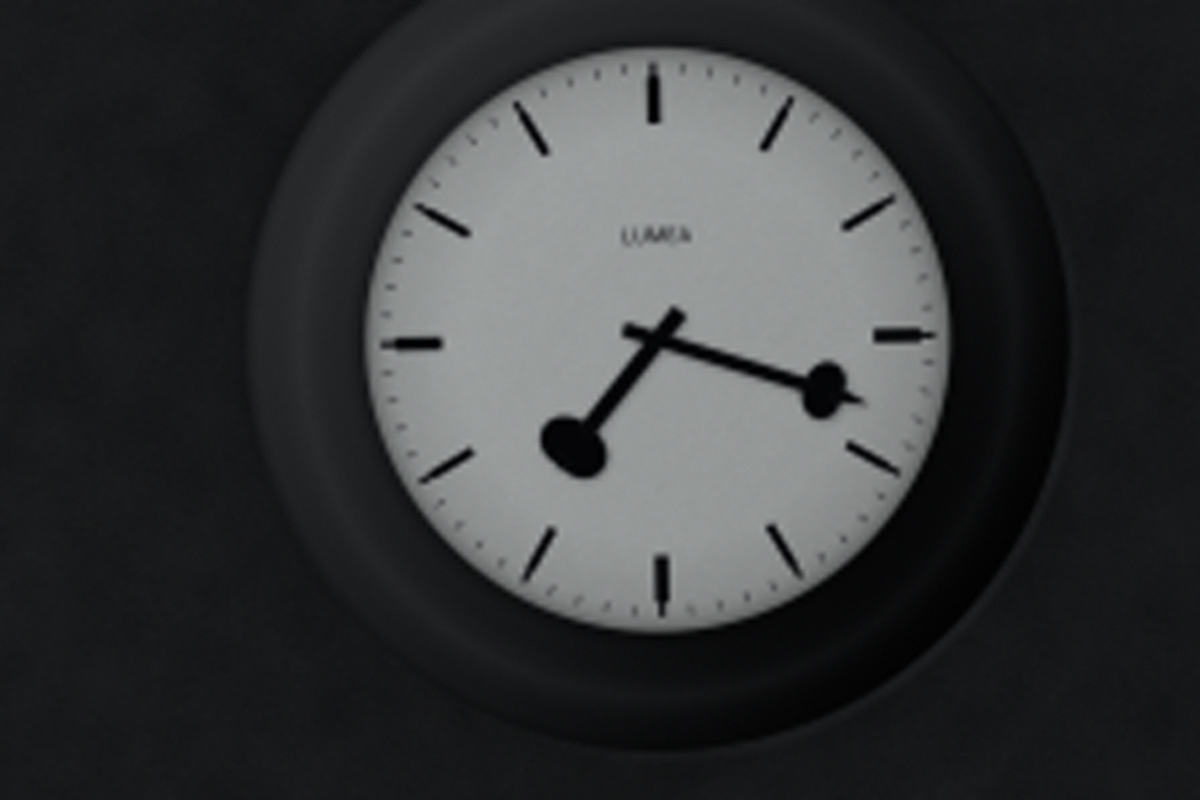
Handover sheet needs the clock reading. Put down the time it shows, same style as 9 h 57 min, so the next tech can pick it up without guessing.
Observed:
7 h 18 min
